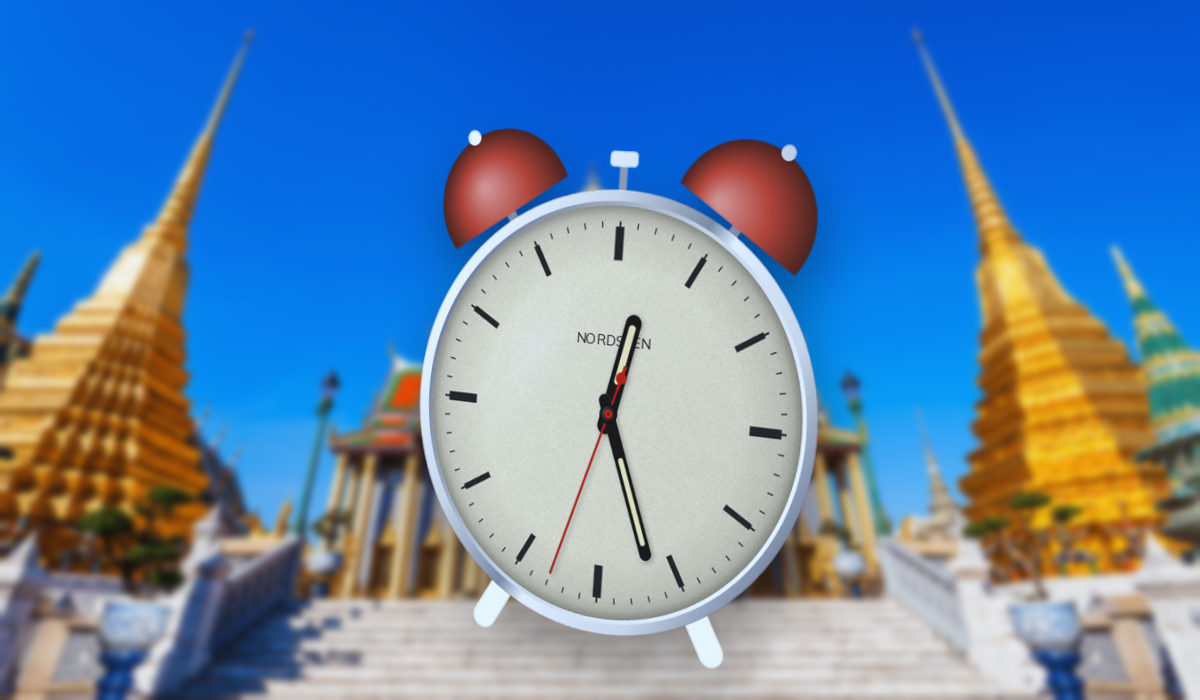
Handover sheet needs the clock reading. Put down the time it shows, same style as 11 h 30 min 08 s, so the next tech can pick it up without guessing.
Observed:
12 h 26 min 33 s
